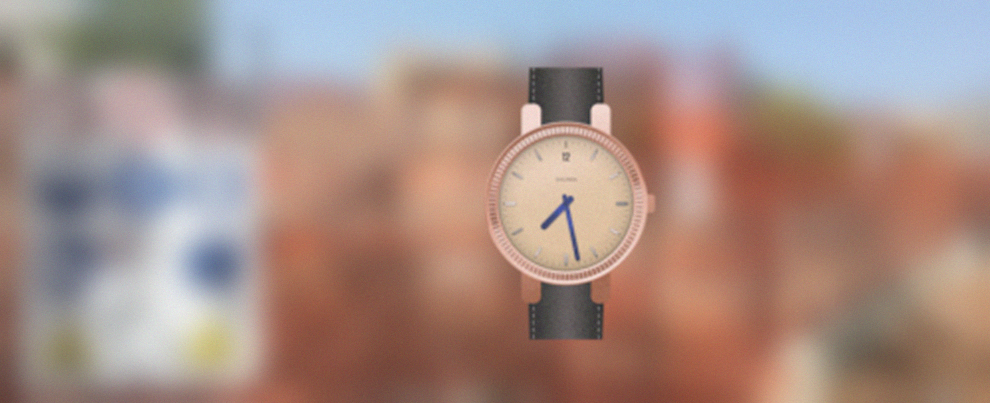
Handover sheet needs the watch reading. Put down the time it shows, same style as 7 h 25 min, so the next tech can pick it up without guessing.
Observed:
7 h 28 min
